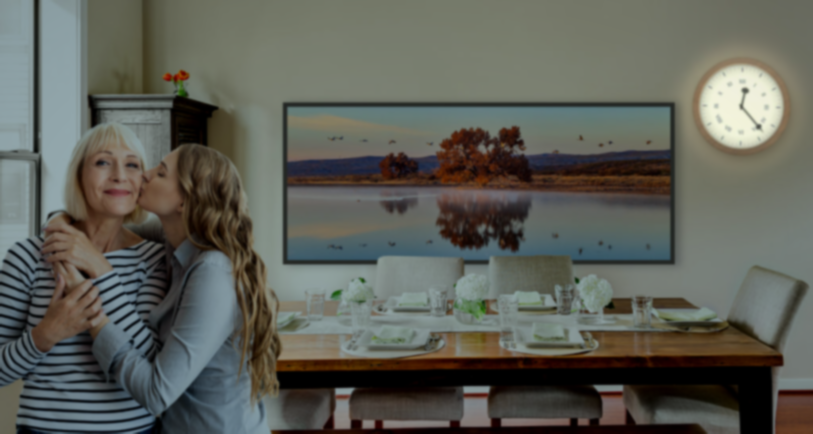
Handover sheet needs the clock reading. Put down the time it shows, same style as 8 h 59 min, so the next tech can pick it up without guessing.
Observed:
12 h 23 min
